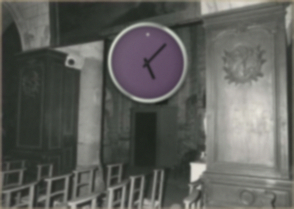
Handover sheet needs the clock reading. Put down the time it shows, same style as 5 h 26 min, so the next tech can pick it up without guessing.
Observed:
5 h 07 min
